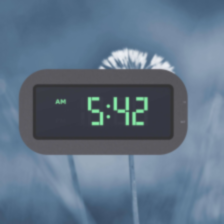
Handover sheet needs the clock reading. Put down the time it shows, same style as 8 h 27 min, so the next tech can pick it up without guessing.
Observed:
5 h 42 min
